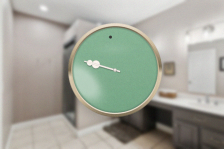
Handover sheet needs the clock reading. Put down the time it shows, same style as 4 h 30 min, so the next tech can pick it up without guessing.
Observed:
9 h 49 min
